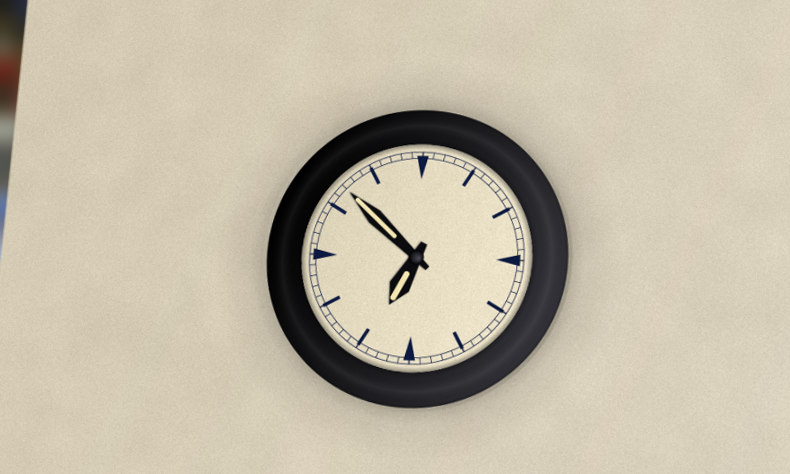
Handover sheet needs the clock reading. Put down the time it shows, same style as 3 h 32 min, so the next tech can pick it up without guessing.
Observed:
6 h 52 min
